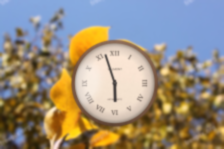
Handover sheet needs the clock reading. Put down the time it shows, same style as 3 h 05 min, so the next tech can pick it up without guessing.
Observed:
5 h 57 min
